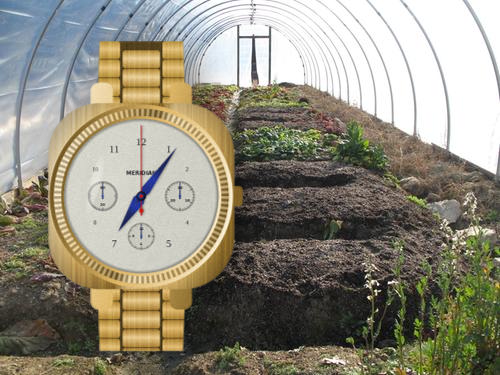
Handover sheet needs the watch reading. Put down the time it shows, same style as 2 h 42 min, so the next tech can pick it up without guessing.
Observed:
7 h 06 min
